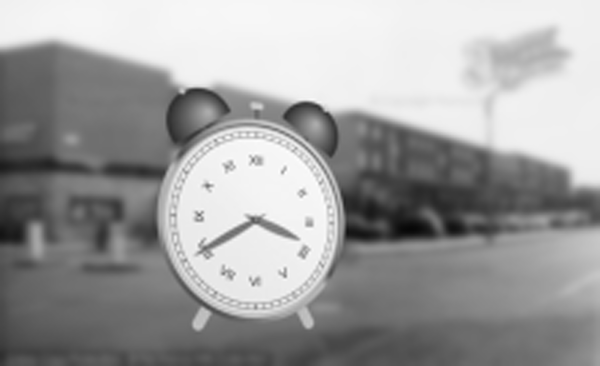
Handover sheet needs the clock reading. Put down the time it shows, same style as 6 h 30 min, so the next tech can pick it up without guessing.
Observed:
3 h 40 min
